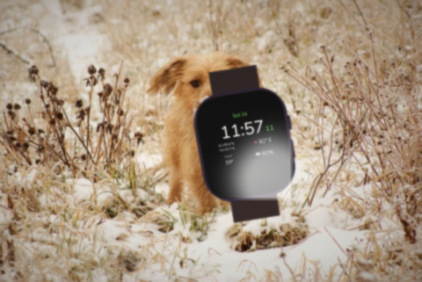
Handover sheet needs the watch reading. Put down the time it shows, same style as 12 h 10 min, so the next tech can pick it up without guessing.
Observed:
11 h 57 min
